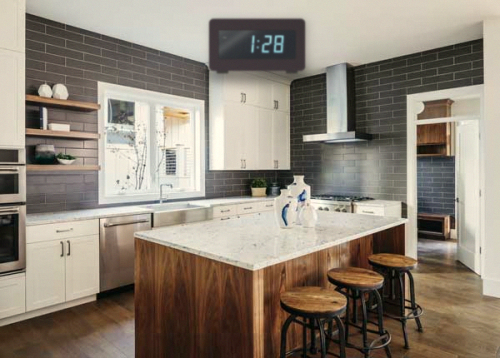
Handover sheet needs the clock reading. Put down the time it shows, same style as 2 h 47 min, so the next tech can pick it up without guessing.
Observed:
1 h 28 min
